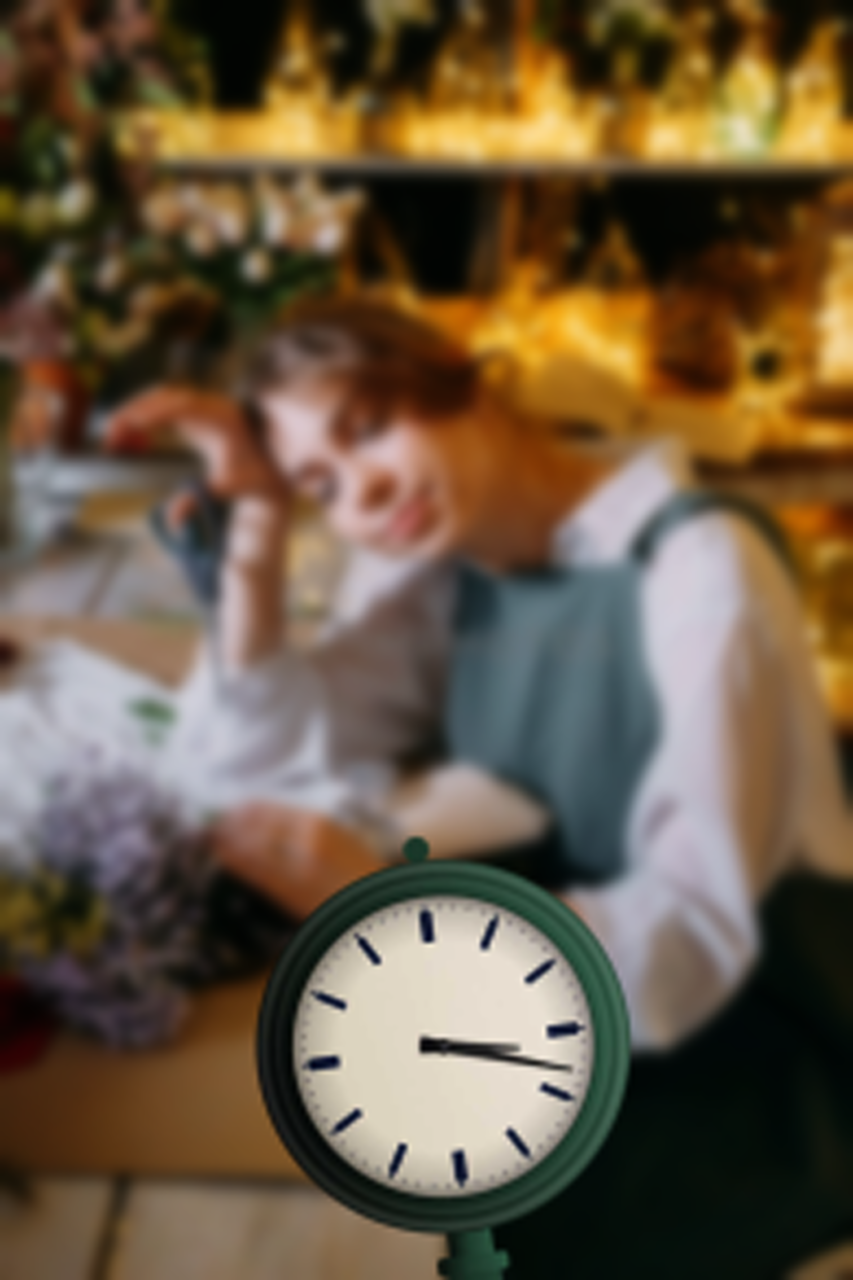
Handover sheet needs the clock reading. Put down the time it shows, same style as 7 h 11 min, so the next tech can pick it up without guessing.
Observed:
3 h 18 min
